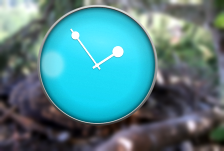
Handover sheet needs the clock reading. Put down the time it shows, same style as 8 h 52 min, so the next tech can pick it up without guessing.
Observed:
1 h 54 min
